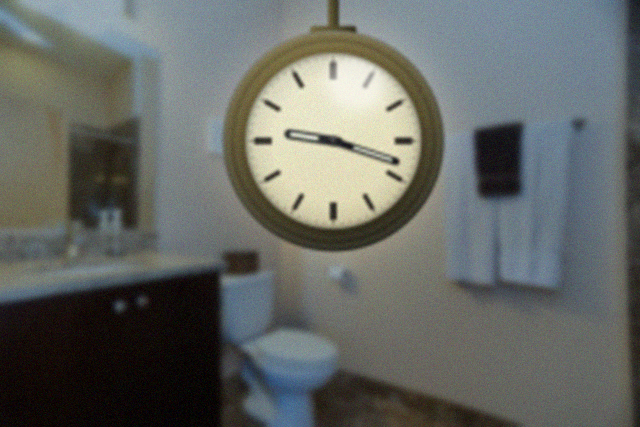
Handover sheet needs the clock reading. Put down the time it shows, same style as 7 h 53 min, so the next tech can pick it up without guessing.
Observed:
9 h 18 min
